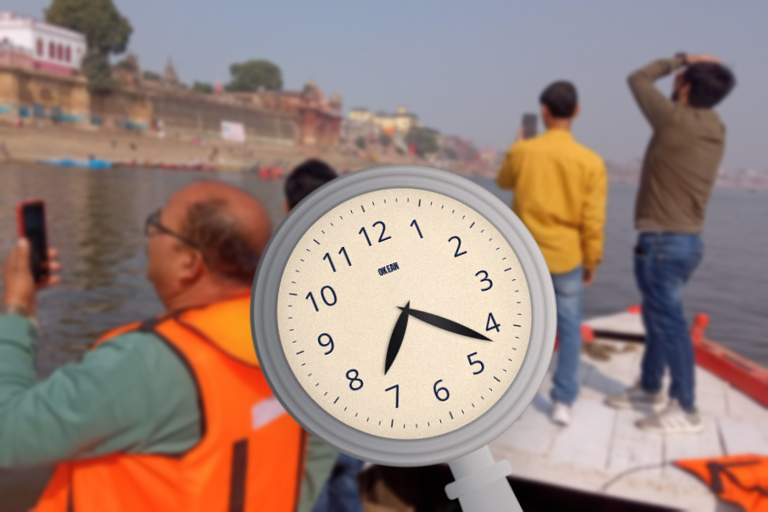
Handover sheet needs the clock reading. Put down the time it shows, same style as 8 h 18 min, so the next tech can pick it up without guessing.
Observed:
7 h 22 min
